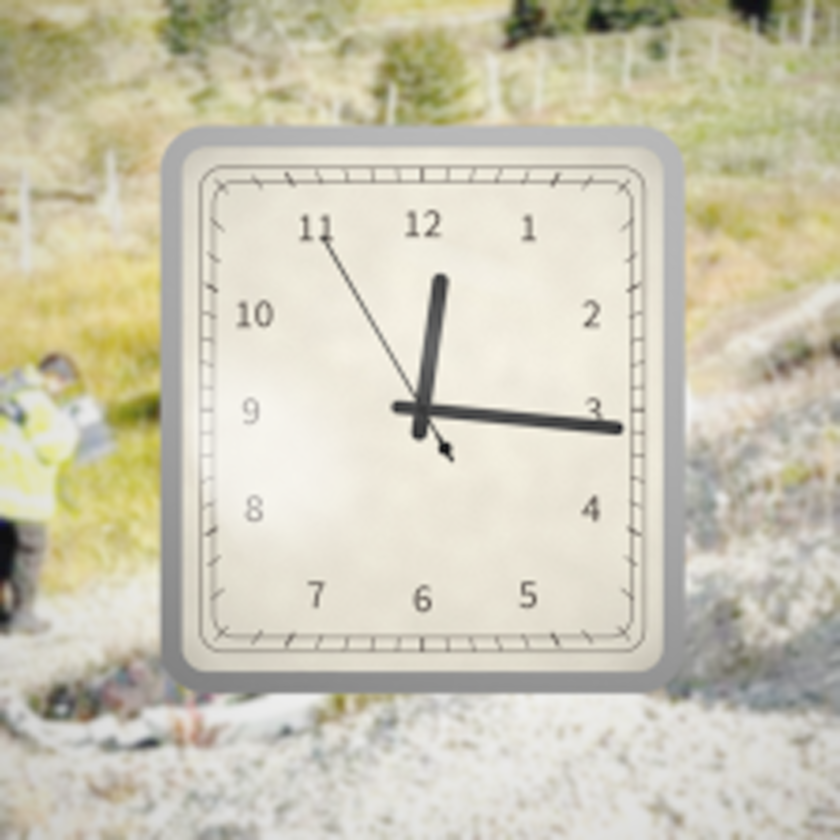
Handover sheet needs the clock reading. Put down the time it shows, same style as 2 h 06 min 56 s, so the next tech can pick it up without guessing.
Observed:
12 h 15 min 55 s
